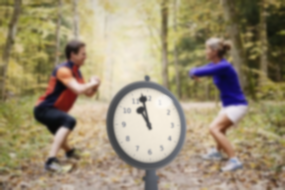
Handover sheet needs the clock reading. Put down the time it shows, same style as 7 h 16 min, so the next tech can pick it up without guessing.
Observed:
10 h 58 min
